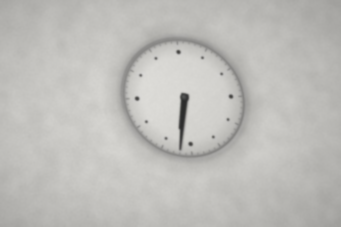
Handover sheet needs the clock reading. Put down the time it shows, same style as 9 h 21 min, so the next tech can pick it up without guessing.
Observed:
6 h 32 min
